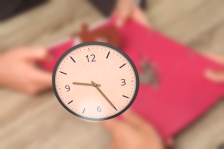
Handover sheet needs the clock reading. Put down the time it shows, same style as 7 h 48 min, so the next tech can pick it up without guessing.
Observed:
9 h 25 min
